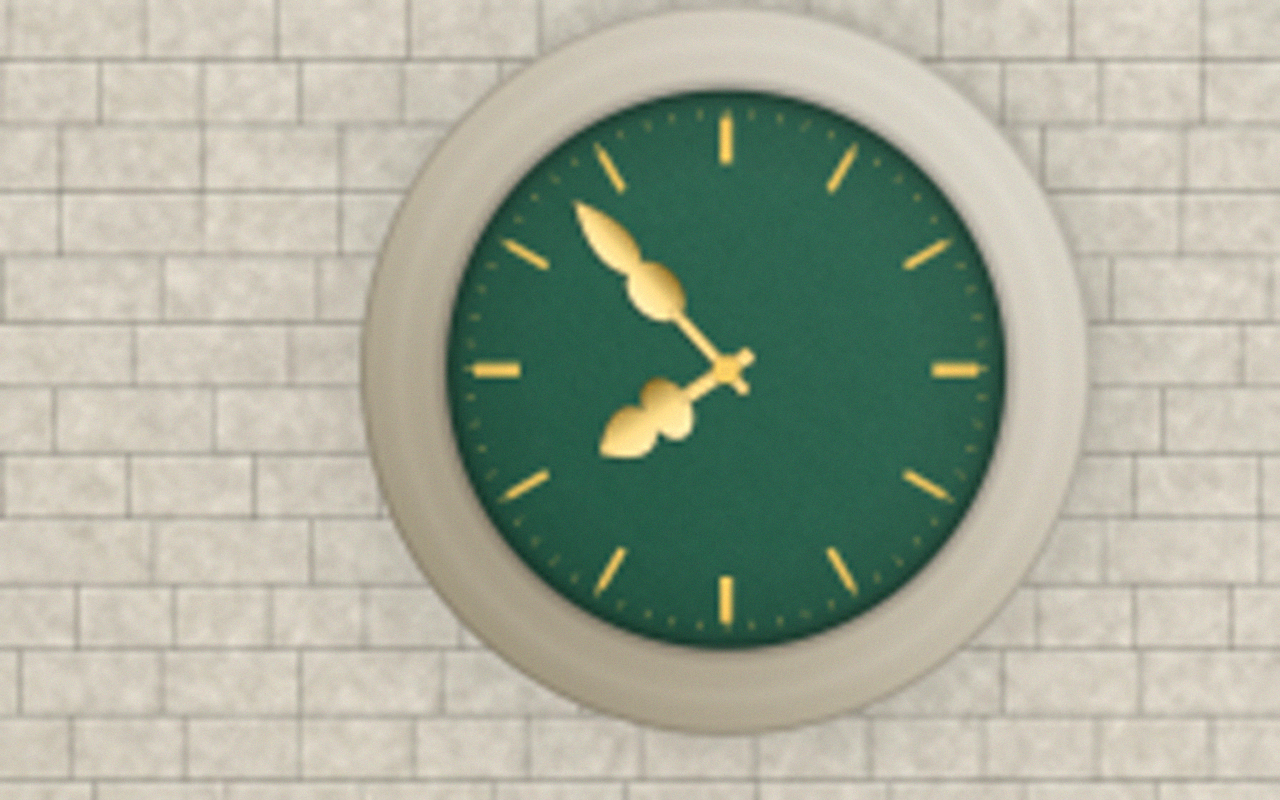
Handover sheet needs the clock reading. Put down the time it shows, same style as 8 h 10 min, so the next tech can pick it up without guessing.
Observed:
7 h 53 min
